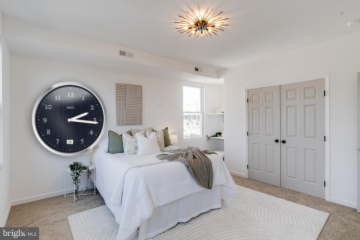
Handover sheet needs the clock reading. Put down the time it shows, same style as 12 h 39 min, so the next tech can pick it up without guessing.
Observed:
2 h 16 min
